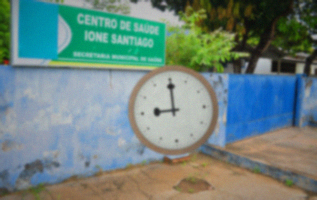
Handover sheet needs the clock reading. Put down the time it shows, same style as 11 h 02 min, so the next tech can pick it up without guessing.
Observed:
9 h 00 min
